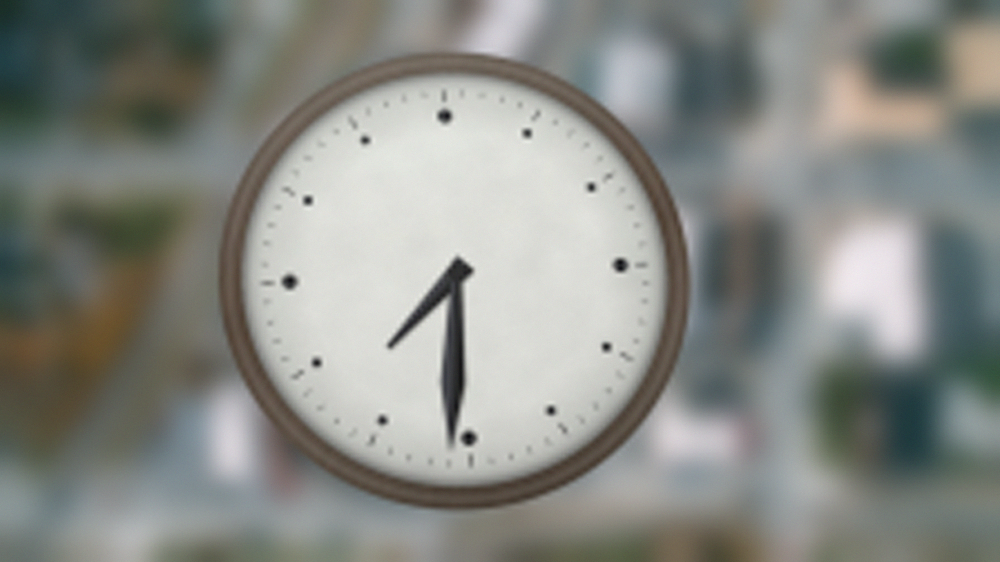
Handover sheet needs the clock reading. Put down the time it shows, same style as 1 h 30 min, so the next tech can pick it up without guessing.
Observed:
7 h 31 min
